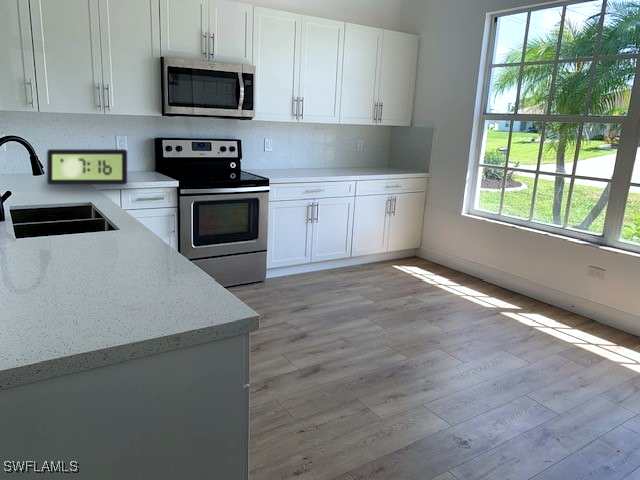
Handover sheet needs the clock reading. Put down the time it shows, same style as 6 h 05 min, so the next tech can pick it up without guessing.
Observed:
7 h 16 min
